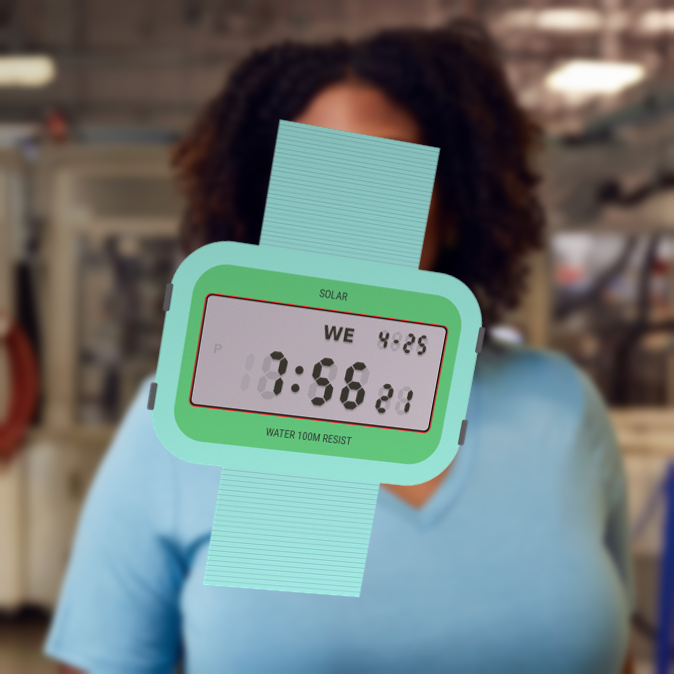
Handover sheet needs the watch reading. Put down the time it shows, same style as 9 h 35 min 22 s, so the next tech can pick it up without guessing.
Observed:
7 h 56 min 21 s
